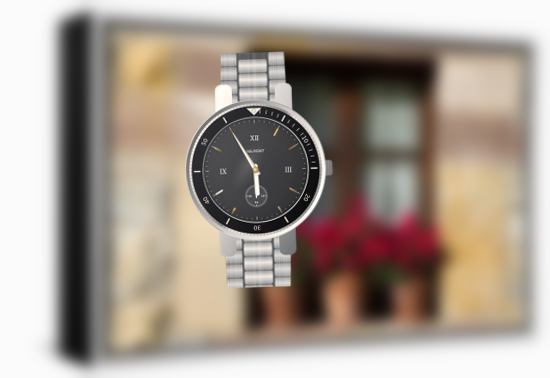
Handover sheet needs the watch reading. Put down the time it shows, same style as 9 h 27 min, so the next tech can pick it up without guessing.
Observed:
5 h 55 min
